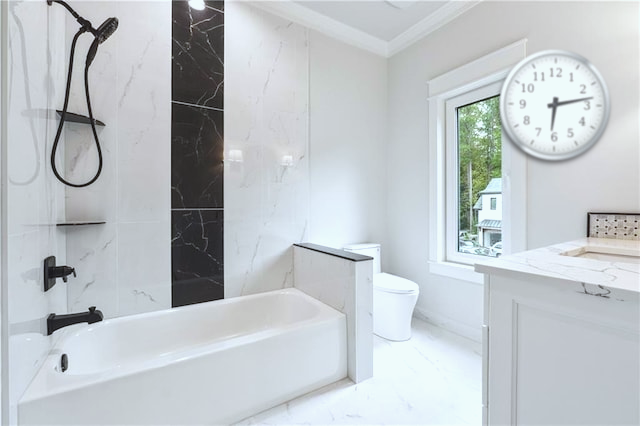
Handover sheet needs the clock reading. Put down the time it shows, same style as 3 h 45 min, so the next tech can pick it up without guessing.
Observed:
6 h 13 min
